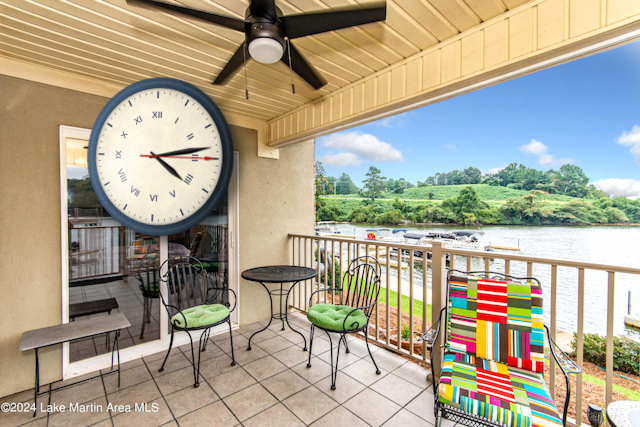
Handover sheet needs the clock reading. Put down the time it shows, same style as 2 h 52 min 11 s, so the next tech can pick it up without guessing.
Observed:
4 h 13 min 15 s
